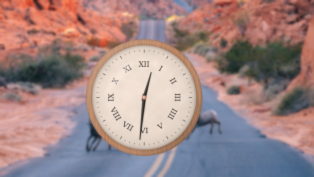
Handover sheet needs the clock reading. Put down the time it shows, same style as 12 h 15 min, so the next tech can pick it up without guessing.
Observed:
12 h 31 min
